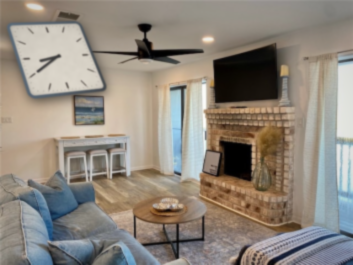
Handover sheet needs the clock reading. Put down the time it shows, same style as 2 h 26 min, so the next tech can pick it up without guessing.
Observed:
8 h 40 min
